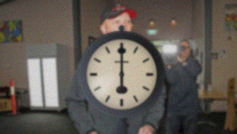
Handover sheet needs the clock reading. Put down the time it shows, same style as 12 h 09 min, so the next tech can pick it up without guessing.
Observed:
6 h 00 min
